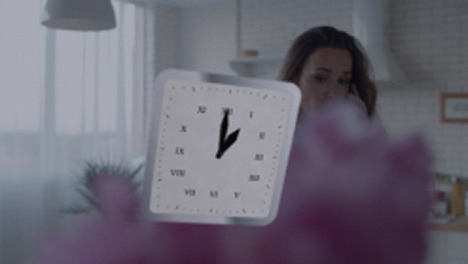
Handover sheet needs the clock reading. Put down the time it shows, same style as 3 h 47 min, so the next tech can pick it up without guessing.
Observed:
1 h 00 min
